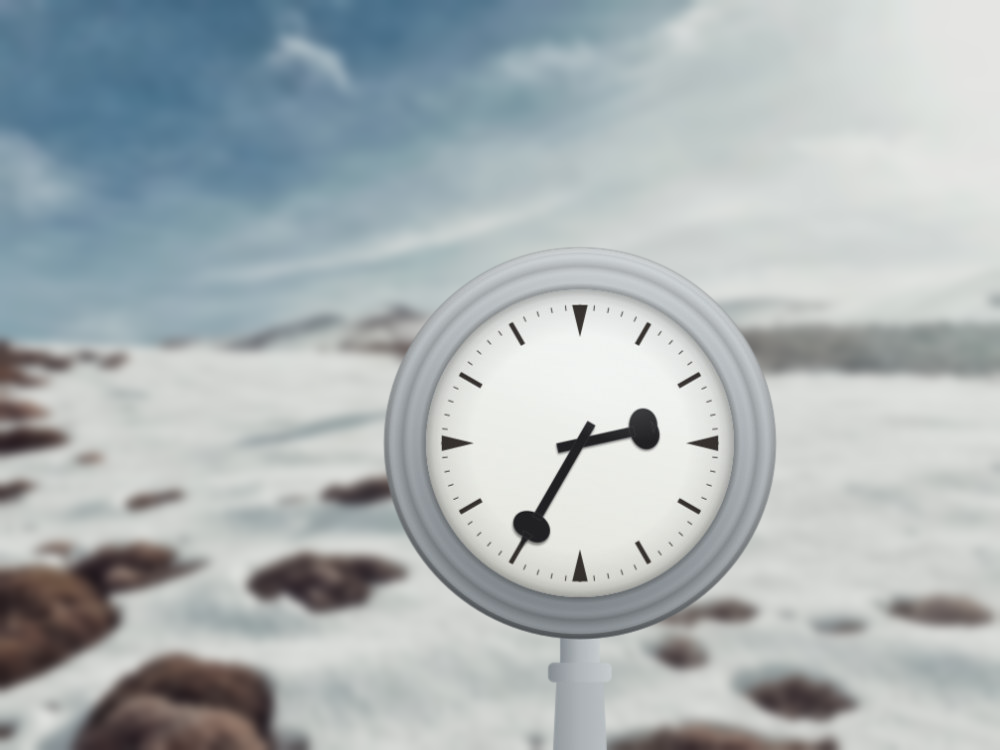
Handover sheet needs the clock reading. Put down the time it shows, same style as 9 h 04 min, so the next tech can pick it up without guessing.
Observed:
2 h 35 min
